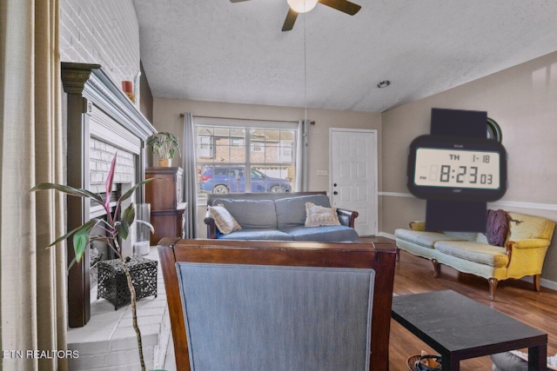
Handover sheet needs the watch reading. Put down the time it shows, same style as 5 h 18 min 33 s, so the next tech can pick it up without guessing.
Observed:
8 h 23 min 03 s
